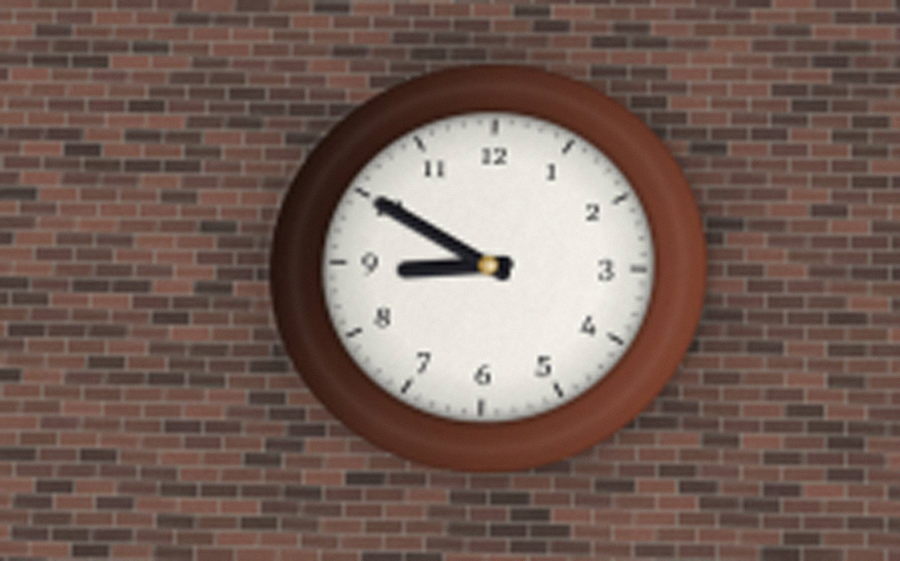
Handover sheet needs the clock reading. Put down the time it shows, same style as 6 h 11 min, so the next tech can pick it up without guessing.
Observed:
8 h 50 min
